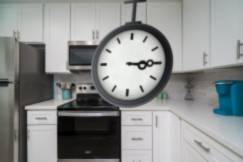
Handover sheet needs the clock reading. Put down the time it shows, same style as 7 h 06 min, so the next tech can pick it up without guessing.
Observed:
3 h 15 min
